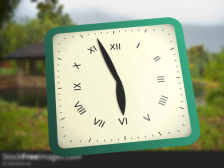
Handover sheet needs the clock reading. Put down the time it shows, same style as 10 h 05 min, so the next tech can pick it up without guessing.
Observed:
5 h 57 min
